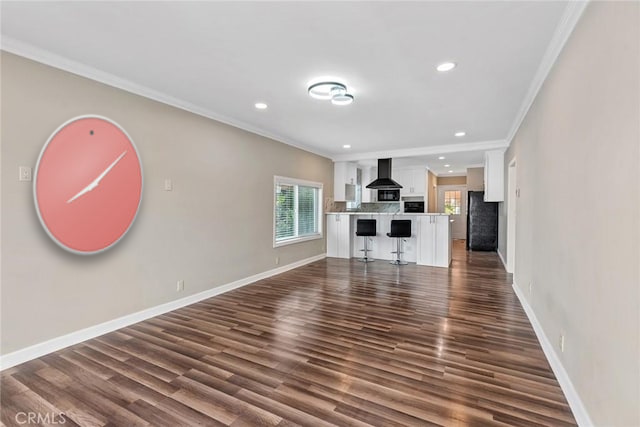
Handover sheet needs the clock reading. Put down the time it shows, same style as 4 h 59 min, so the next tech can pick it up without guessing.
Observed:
8 h 09 min
